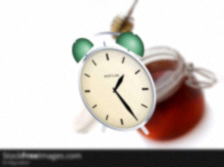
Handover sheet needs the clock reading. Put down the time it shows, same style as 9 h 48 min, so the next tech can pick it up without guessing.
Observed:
1 h 25 min
